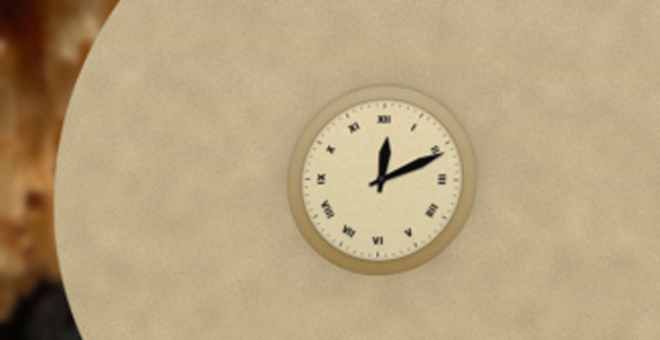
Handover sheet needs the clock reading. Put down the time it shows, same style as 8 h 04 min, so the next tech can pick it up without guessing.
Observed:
12 h 11 min
